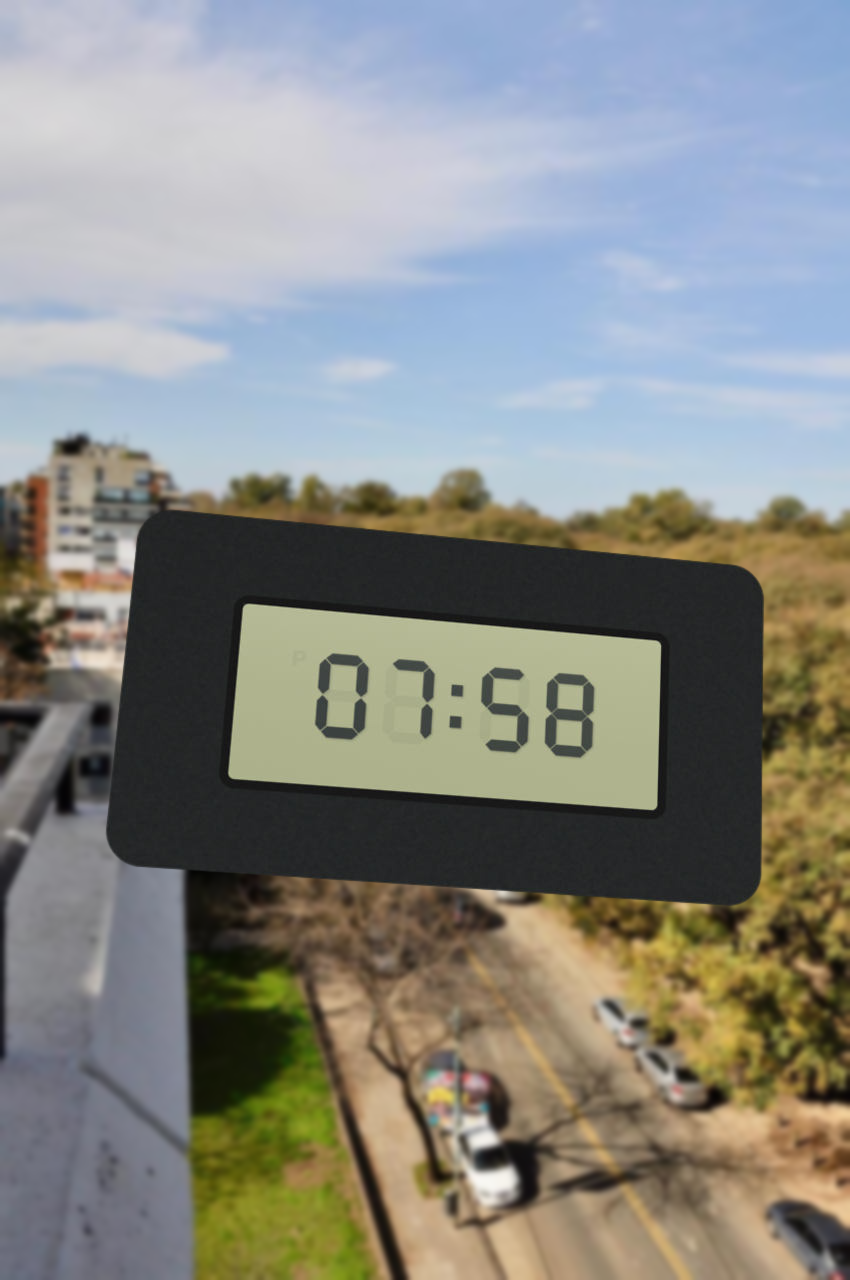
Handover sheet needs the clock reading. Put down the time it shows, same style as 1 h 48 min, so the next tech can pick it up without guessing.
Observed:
7 h 58 min
